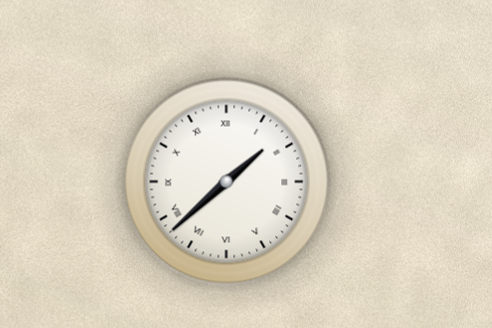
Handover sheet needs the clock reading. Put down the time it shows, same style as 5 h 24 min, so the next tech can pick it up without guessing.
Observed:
1 h 38 min
